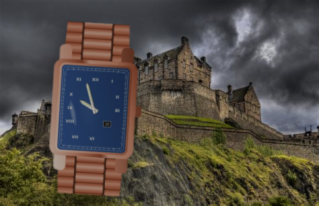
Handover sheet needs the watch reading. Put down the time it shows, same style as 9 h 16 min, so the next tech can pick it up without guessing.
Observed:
9 h 57 min
